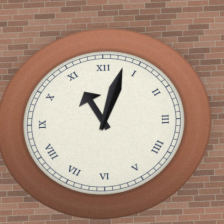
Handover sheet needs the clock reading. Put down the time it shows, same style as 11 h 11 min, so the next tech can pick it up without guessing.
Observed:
11 h 03 min
